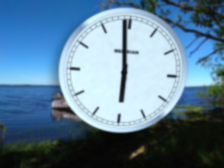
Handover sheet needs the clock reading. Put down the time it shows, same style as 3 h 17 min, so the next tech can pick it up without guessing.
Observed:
5 h 59 min
